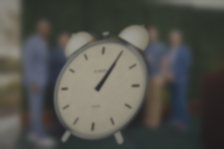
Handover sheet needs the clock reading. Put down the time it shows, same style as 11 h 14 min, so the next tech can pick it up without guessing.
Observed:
1 h 05 min
